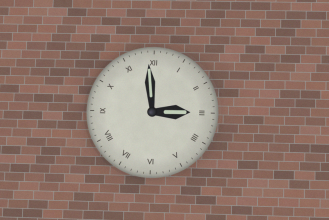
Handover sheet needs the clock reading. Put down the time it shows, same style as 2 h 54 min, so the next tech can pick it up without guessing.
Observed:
2 h 59 min
